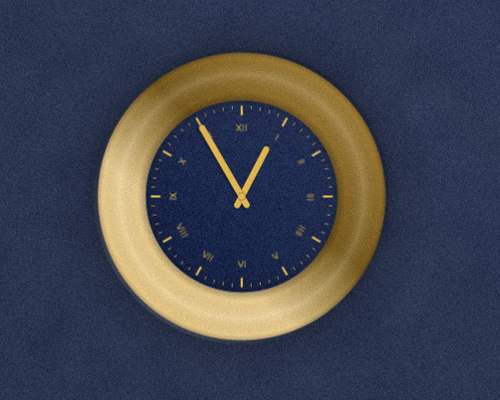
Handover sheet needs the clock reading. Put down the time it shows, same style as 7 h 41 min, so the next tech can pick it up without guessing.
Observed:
12 h 55 min
